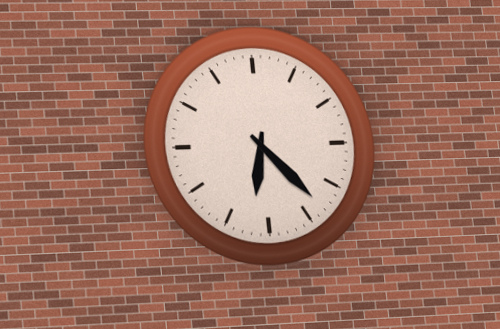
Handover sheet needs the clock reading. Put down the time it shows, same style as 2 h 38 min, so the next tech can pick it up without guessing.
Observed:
6 h 23 min
